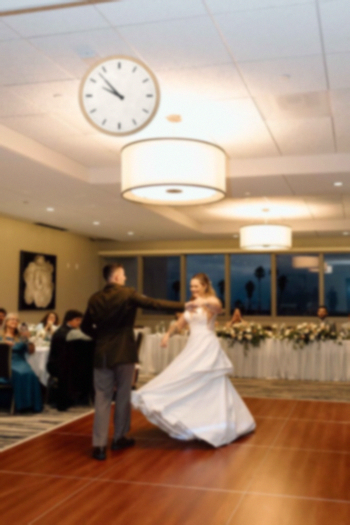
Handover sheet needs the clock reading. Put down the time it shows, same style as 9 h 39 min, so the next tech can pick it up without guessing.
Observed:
9 h 53 min
